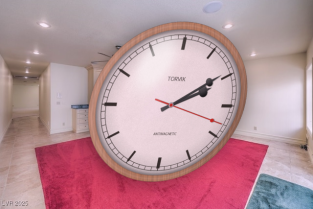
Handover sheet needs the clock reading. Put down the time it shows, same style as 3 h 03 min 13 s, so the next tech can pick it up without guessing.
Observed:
2 h 09 min 18 s
